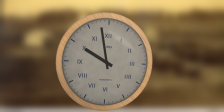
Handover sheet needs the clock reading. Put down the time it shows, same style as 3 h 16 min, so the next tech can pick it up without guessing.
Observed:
9 h 58 min
